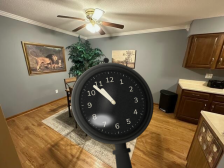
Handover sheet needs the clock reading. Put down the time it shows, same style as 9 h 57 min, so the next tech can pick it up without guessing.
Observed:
10 h 53 min
